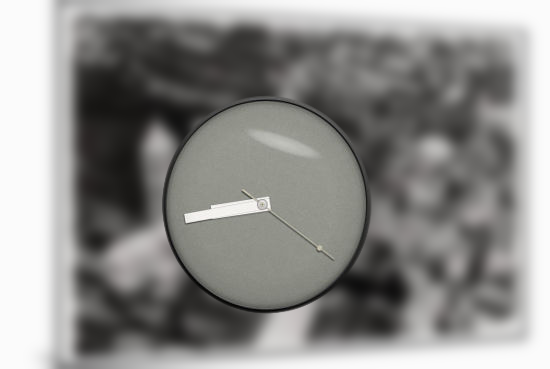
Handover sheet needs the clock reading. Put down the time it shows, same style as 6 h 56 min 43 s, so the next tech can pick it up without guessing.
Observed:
8 h 43 min 21 s
